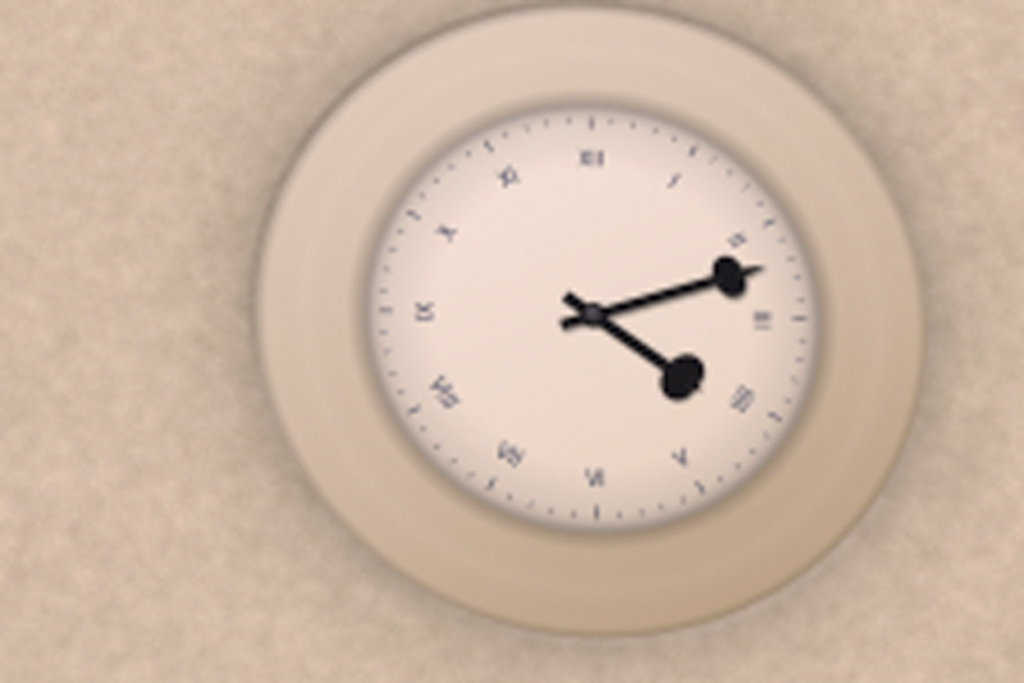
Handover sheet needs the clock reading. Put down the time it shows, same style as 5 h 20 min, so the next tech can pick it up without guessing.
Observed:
4 h 12 min
